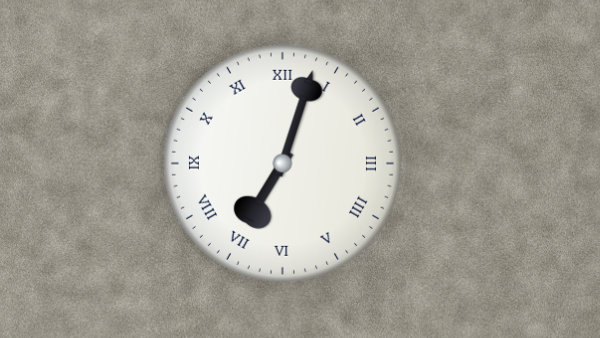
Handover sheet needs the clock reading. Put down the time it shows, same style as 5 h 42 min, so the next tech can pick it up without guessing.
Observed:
7 h 03 min
